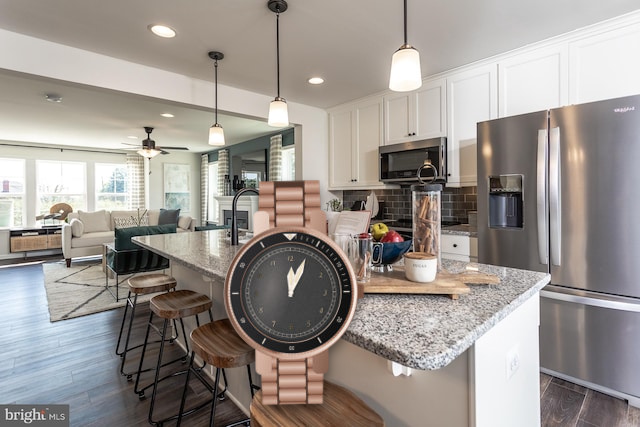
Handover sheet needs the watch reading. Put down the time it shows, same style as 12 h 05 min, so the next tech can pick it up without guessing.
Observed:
12 h 04 min
